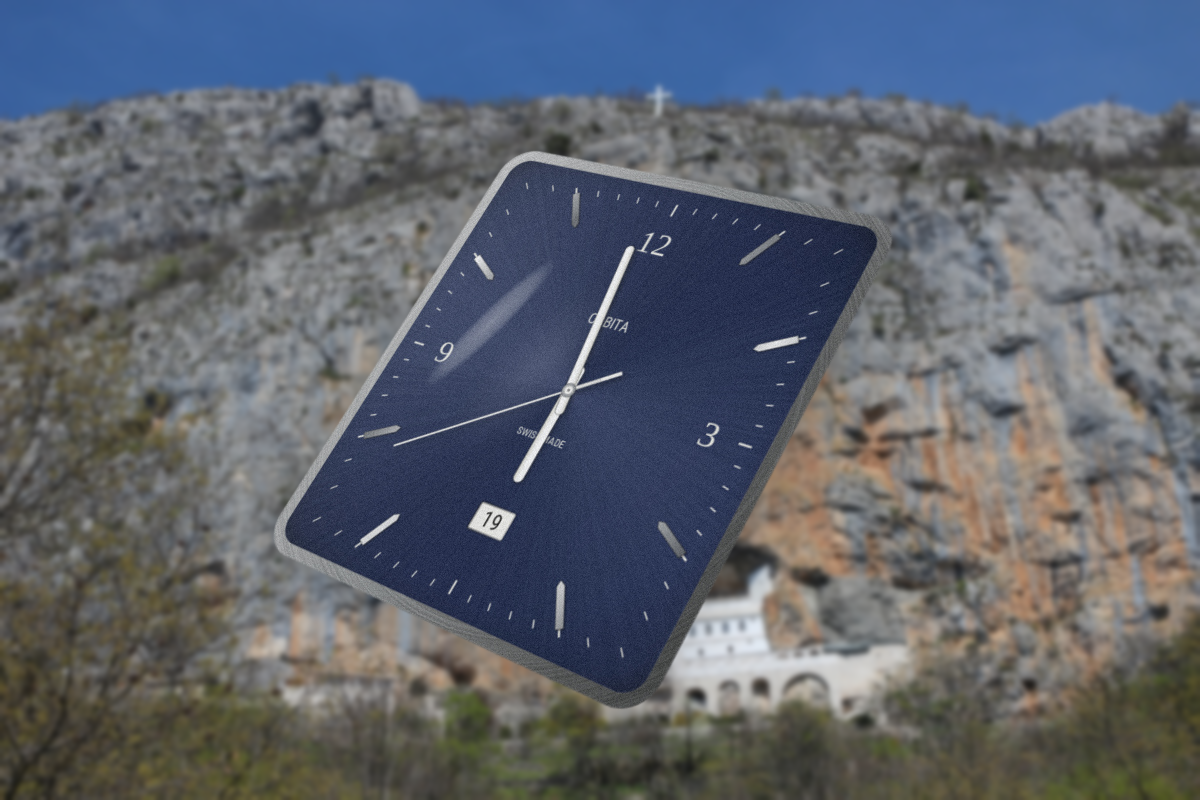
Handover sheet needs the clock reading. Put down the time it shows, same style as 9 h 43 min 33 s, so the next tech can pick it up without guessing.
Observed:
5 h 58 min 39 s
